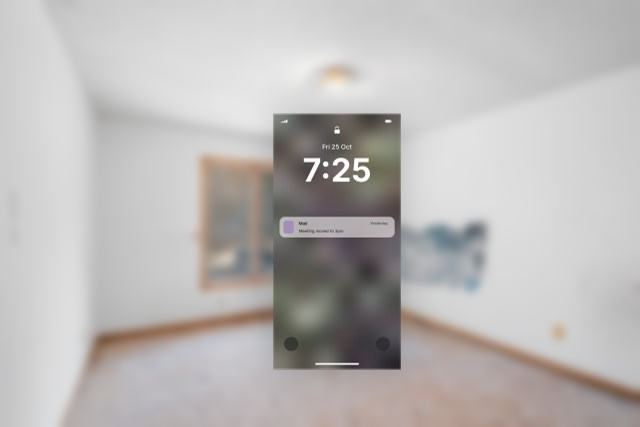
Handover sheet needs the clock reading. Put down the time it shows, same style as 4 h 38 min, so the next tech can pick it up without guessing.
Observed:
7 h 25 min
